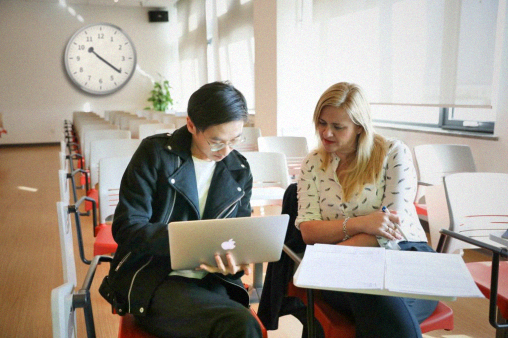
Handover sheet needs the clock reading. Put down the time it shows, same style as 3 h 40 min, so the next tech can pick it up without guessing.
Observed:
10 h 21 min
